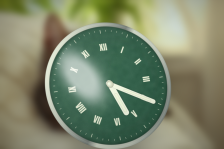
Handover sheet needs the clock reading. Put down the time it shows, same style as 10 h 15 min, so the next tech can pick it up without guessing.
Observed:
5 h 20 min
